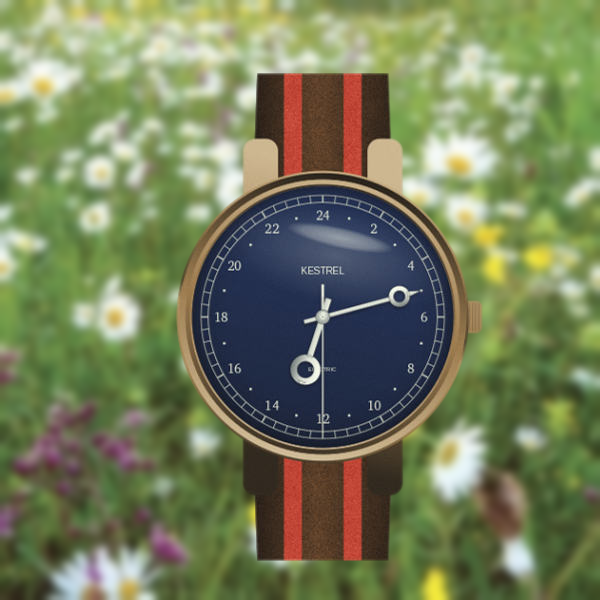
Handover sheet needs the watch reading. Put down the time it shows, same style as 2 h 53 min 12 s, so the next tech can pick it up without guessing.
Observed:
13 h 12 min 30 s
